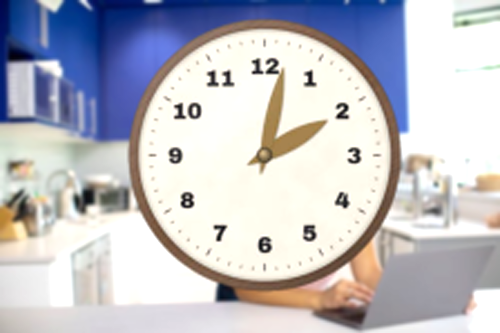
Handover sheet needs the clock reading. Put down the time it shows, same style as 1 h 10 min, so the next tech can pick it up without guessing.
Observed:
2 h 02 min
